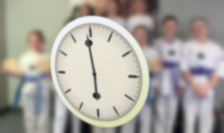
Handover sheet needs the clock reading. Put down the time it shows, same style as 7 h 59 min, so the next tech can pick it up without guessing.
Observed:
5 h 59 min
